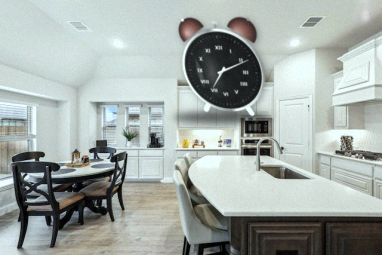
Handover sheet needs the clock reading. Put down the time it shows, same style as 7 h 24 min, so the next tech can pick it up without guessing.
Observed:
7 h 11 min
